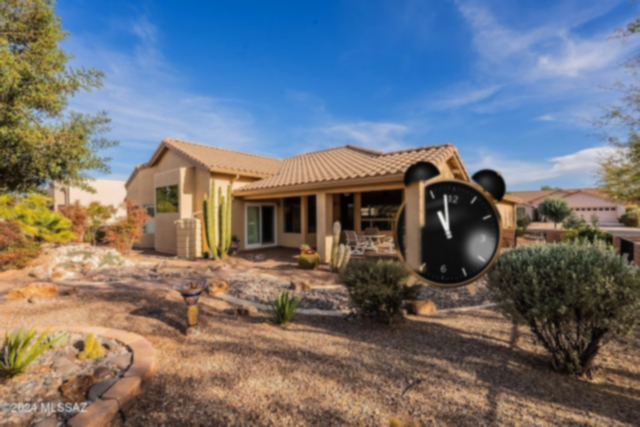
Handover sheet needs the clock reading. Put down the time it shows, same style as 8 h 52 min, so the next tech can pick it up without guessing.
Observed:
10 h 58 min
